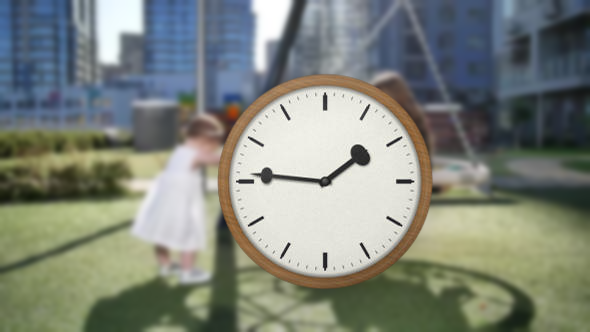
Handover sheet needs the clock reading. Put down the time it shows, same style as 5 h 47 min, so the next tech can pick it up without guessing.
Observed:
1 h 46 min
